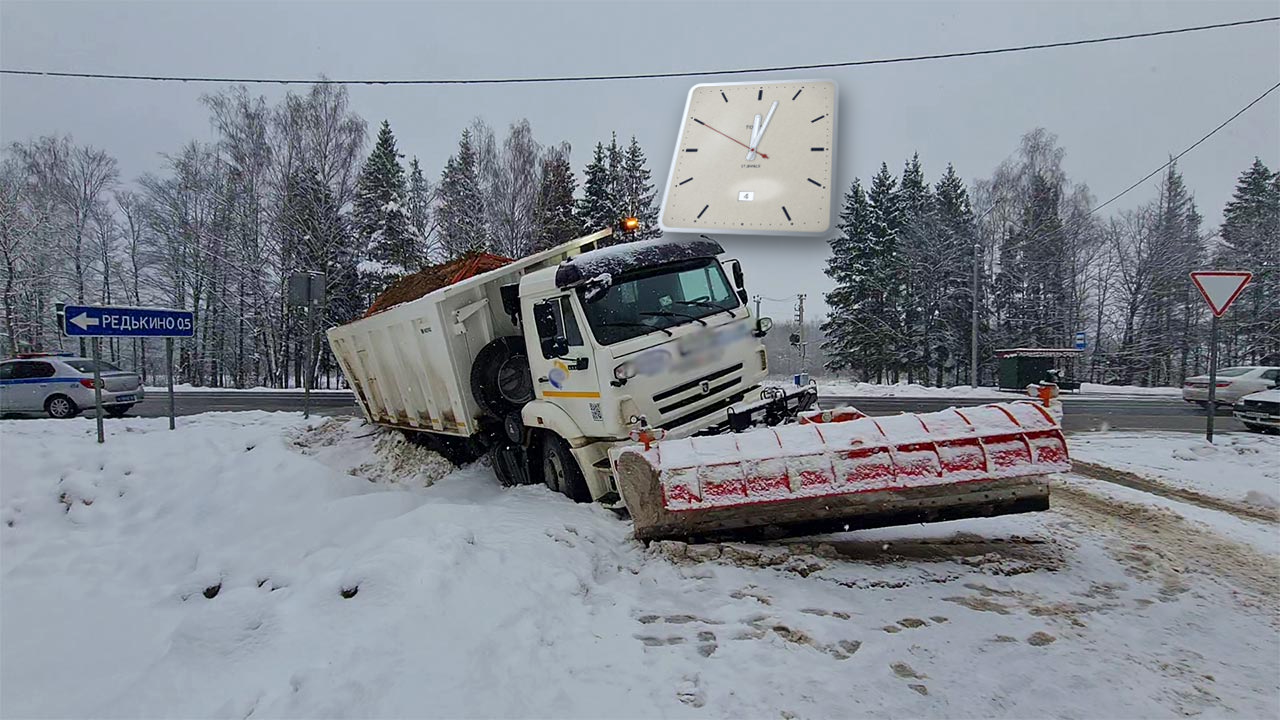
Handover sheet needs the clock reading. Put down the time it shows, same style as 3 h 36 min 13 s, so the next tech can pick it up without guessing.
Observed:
12 h 02 min 50 s
